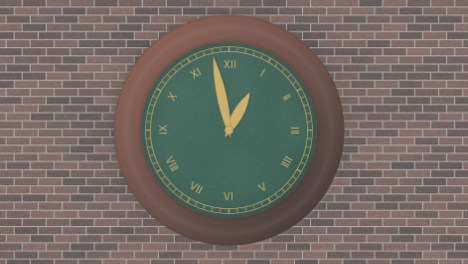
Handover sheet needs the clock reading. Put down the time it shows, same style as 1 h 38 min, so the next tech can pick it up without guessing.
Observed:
12 h 58 min
